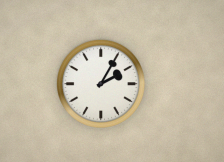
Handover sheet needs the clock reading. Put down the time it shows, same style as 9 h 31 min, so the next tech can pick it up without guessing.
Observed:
2 h 05 min
